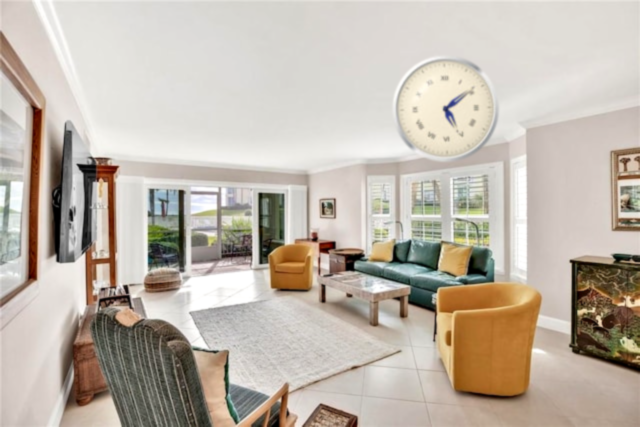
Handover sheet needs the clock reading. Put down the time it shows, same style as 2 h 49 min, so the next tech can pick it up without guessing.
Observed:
5 h 09 min
